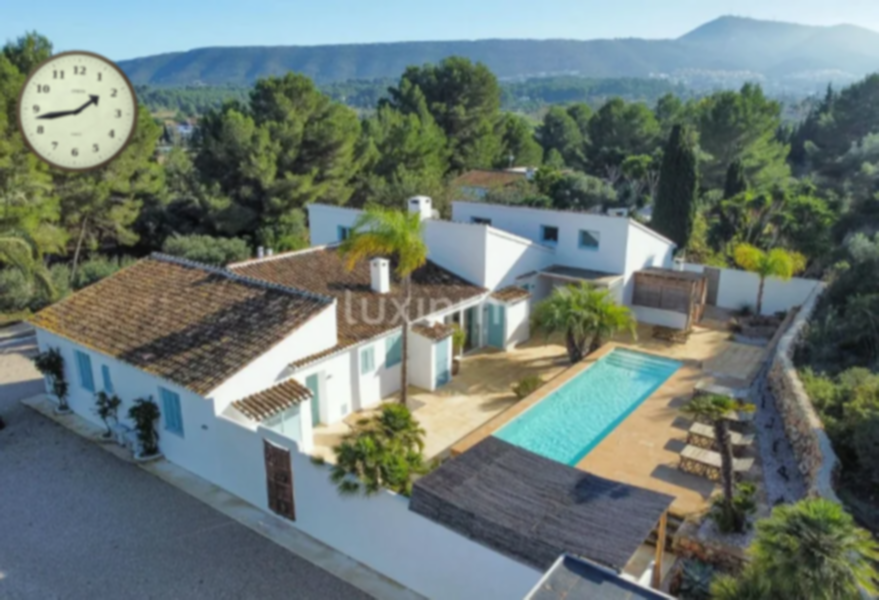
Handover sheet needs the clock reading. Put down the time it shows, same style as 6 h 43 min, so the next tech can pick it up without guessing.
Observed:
1 h 43 min
